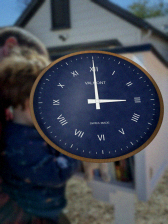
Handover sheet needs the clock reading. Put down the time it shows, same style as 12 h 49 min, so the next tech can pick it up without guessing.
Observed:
3 h 00 min
